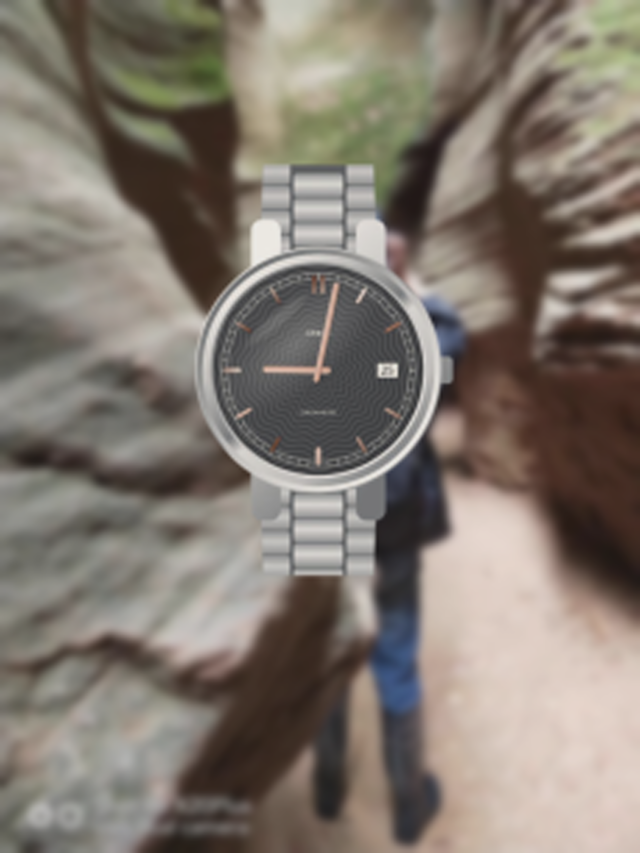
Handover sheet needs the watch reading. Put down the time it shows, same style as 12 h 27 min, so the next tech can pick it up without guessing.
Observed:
9 h 02 min
